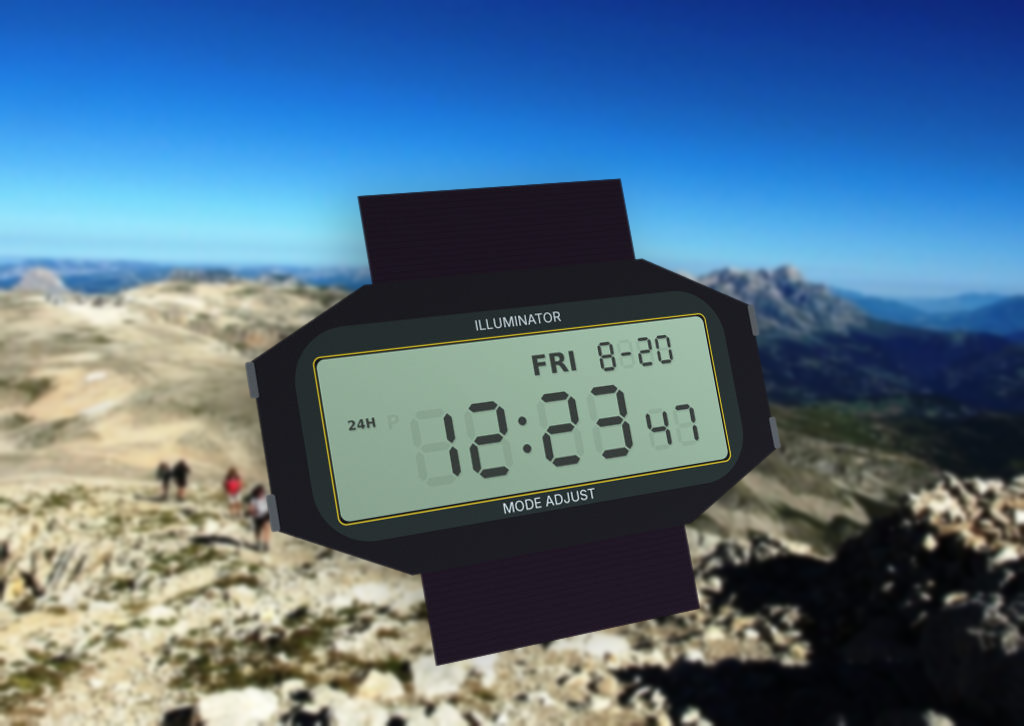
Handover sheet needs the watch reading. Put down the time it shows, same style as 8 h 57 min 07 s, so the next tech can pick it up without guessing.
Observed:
12 h 23 min 47 s
